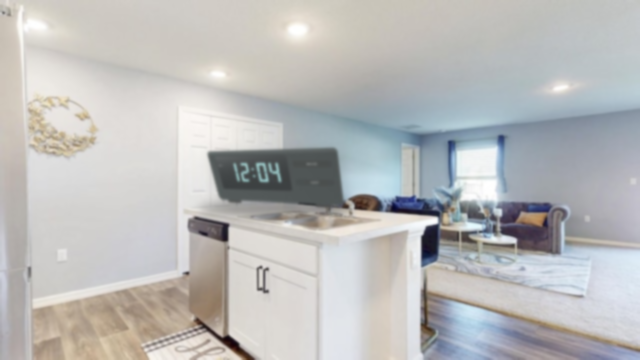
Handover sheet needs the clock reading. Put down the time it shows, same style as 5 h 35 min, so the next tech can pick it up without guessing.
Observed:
12 h 04 min
